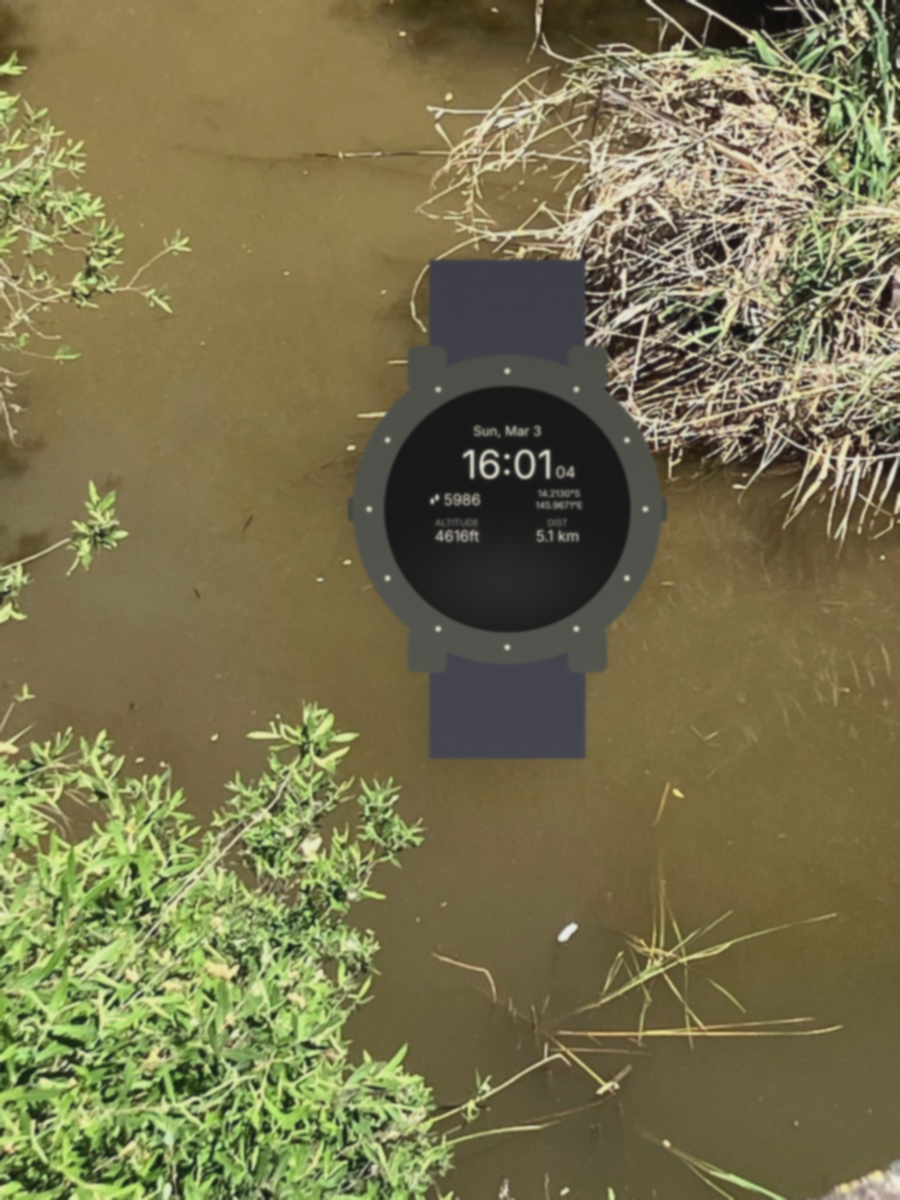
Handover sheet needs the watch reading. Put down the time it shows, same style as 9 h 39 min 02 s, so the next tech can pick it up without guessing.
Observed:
16 h 01 min 04 s
